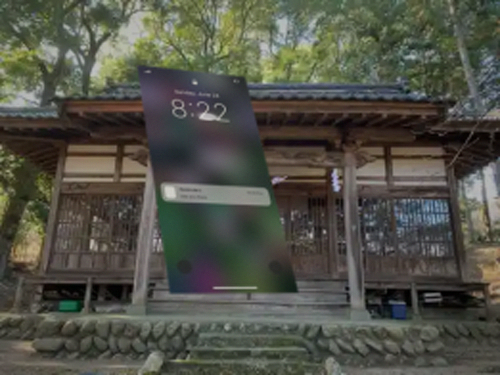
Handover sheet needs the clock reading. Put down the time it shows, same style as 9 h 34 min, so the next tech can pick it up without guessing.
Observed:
8 h 22 min
